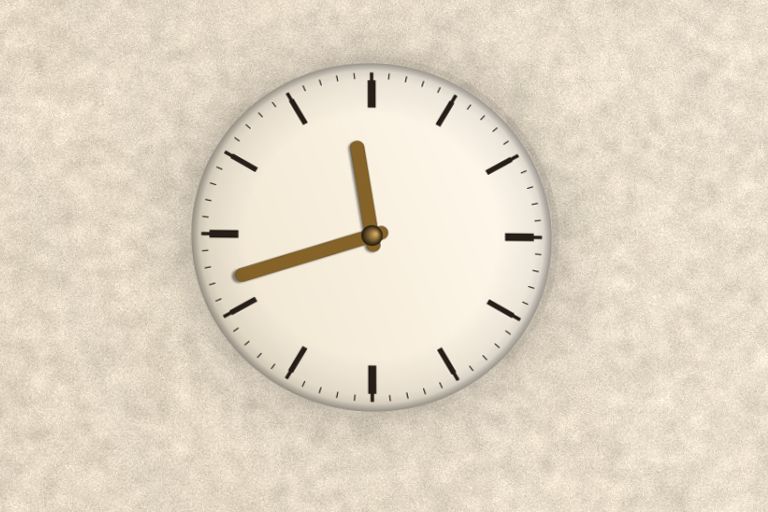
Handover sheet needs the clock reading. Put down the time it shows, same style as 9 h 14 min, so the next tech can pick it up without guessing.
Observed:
11 h 42 min
